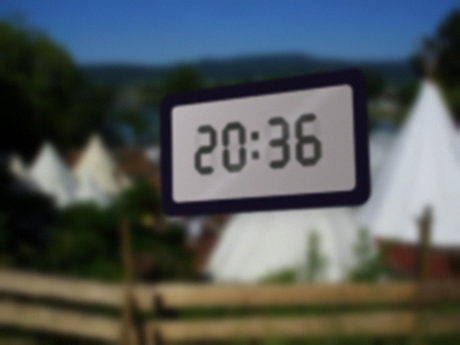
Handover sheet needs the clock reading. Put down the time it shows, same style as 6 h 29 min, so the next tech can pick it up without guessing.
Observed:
20 h 36 min
